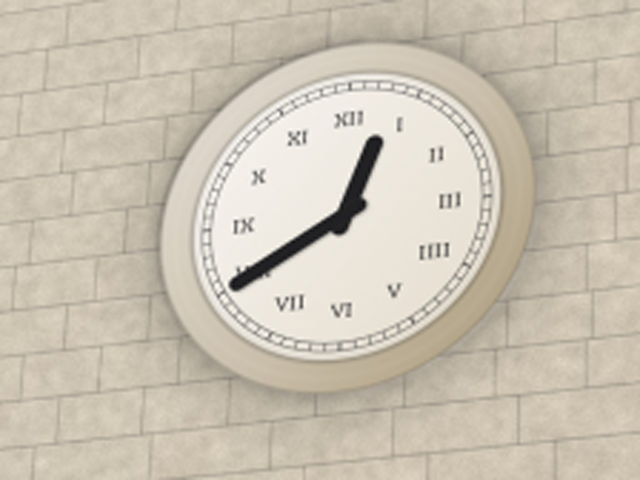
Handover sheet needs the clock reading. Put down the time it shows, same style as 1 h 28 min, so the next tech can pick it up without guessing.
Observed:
12 h 40 min
